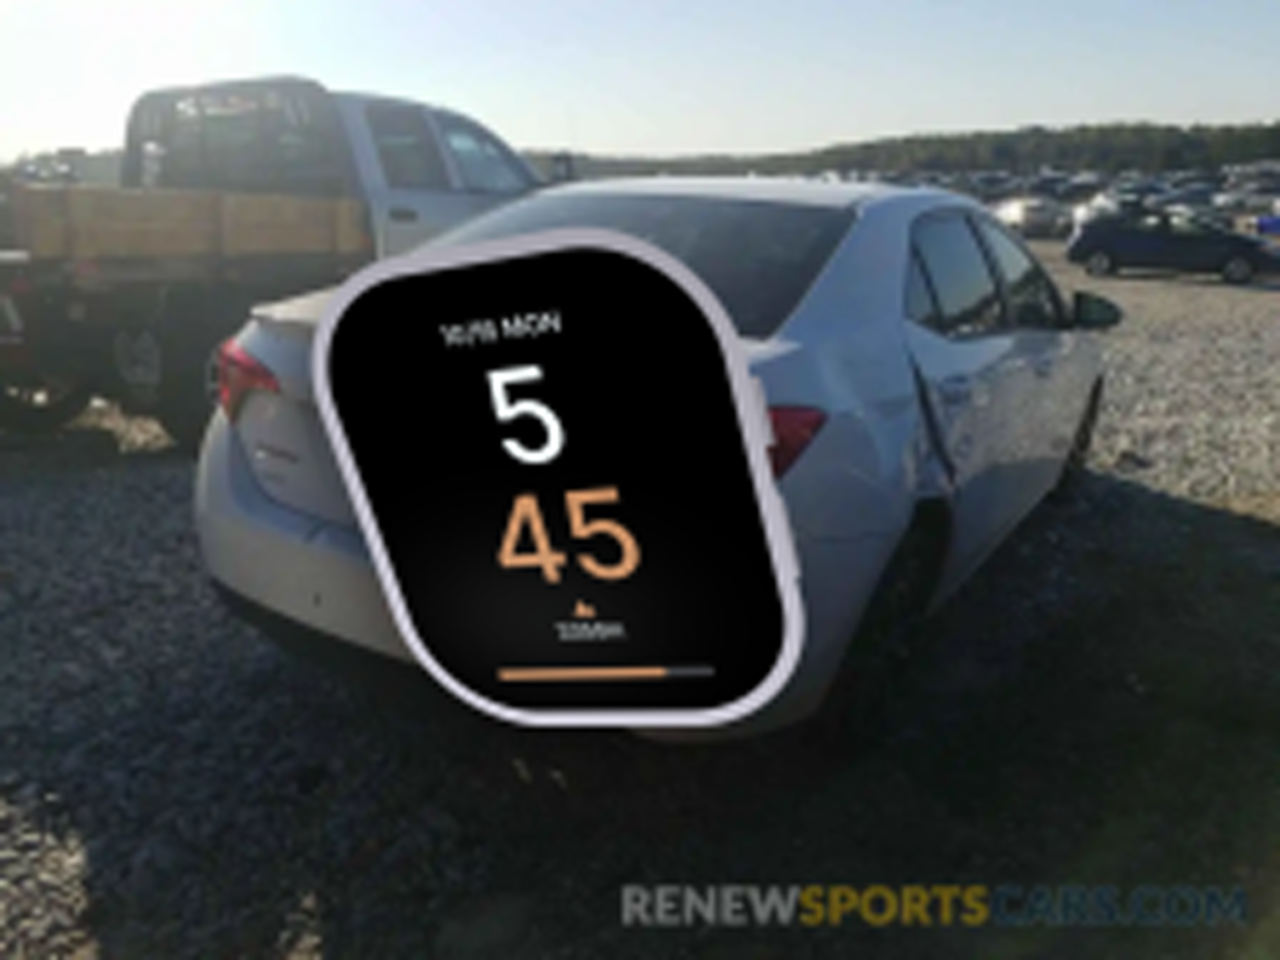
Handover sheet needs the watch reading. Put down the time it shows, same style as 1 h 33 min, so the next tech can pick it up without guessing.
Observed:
5 h 45 min
